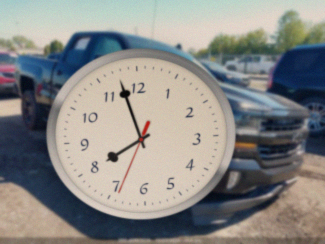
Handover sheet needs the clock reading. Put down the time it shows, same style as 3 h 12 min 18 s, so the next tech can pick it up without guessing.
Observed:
7 h 57 min 34 s
